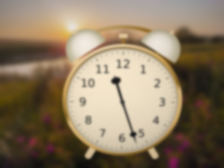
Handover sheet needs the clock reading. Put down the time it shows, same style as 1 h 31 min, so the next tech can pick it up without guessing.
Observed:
11 h 27 min
